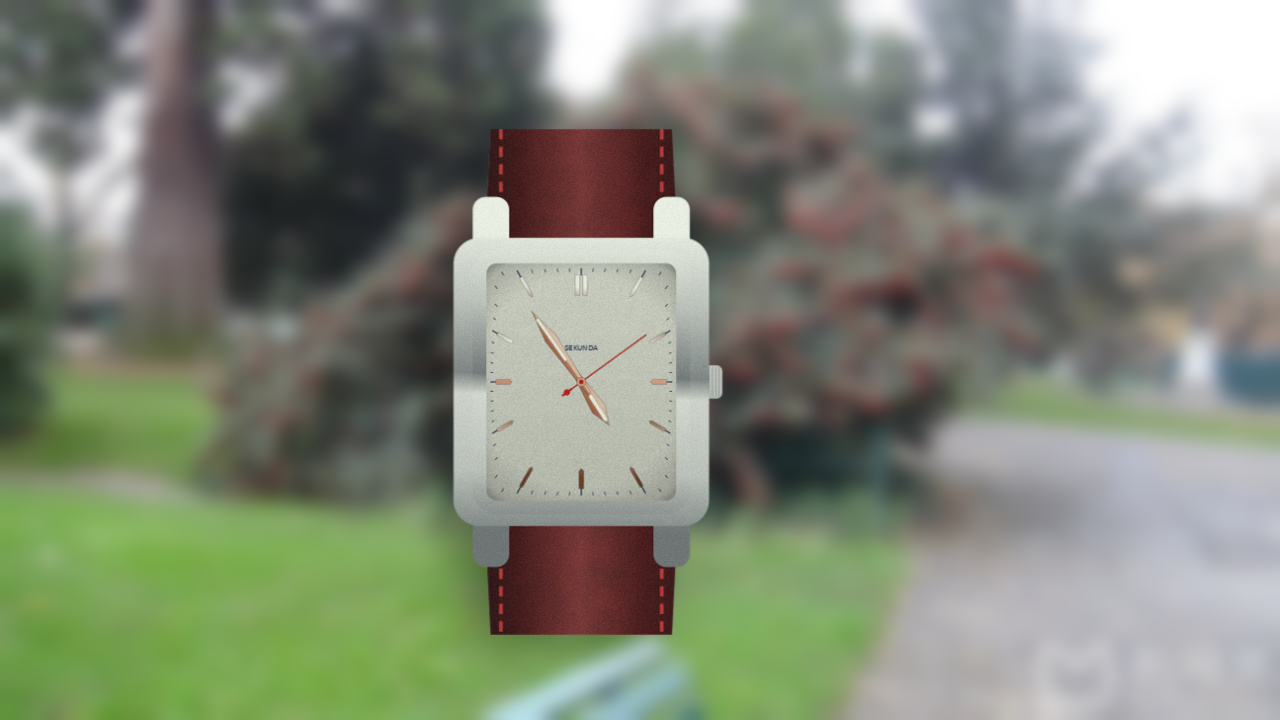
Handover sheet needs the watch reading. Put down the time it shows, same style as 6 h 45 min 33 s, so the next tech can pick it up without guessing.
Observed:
4 h 54 min 09 s
